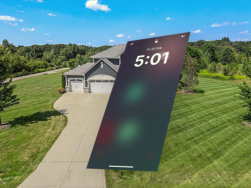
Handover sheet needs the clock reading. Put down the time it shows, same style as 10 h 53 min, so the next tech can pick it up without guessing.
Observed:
5 h 01 min
